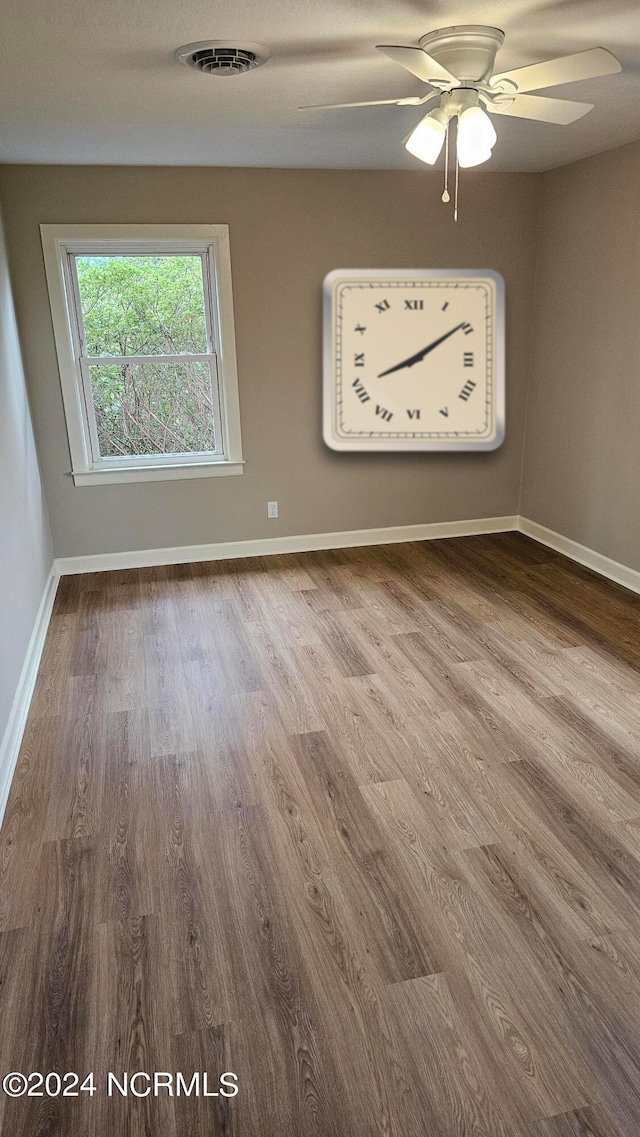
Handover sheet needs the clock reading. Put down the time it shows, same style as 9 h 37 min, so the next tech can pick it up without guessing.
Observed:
8 h 09 min
